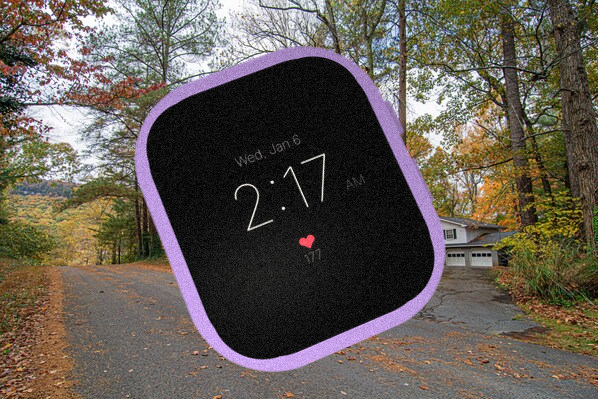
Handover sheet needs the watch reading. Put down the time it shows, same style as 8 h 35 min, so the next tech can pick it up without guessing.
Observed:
2 h 17 min
